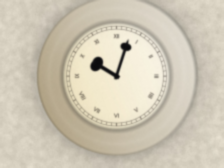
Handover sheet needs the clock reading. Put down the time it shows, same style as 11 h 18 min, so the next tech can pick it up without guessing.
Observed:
10 h 03 min
